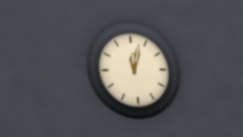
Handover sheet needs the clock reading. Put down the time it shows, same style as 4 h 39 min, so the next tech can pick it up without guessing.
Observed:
12 h 03 min
